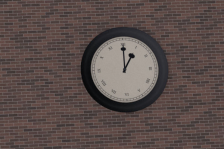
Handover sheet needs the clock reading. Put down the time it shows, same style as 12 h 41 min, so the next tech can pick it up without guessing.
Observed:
1 h 00 min
